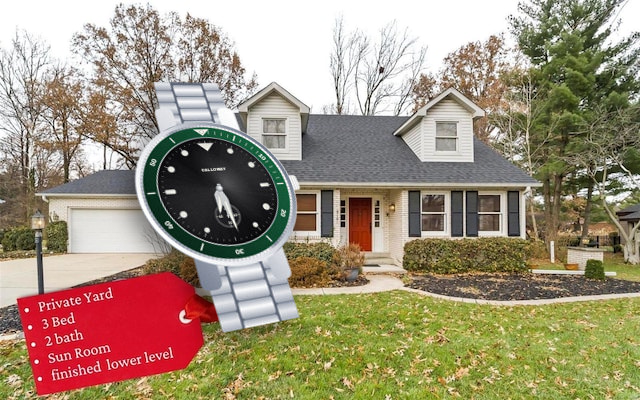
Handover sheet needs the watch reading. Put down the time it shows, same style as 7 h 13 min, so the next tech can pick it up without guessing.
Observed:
6 h 29 min
